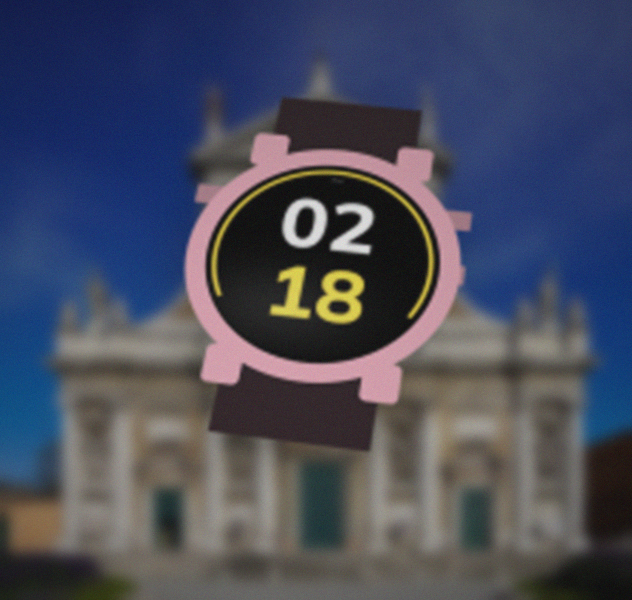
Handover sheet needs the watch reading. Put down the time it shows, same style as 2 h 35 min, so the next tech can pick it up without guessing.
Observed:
2 h 18 min
